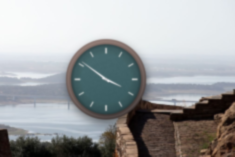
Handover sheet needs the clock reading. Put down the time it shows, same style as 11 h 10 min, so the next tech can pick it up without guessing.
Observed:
3 h 51 min
